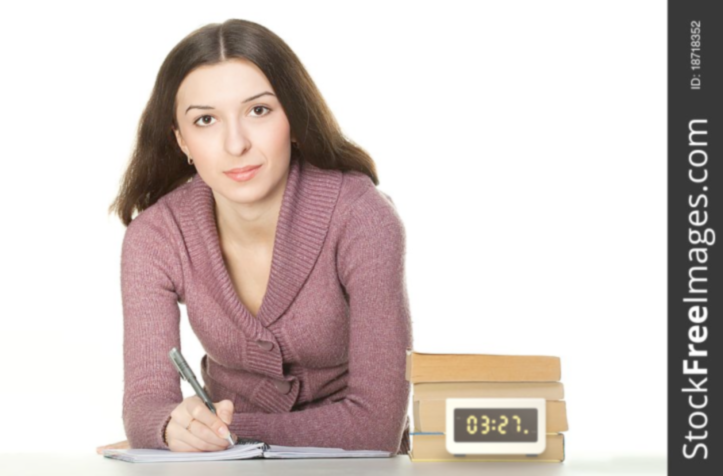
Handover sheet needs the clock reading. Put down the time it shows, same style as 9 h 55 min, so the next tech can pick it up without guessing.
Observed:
3 h 27 min
